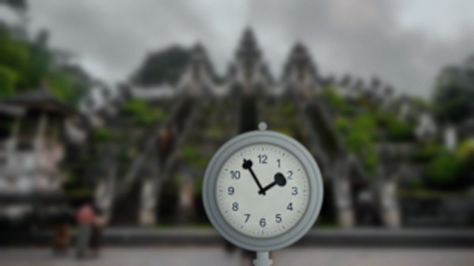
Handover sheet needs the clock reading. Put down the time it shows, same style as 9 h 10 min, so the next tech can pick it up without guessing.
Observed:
1 h 55 min
